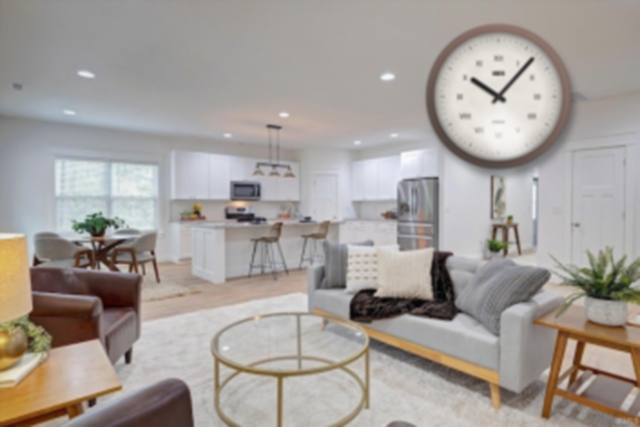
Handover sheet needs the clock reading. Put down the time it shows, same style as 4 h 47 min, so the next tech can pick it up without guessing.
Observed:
10 h 07 min
